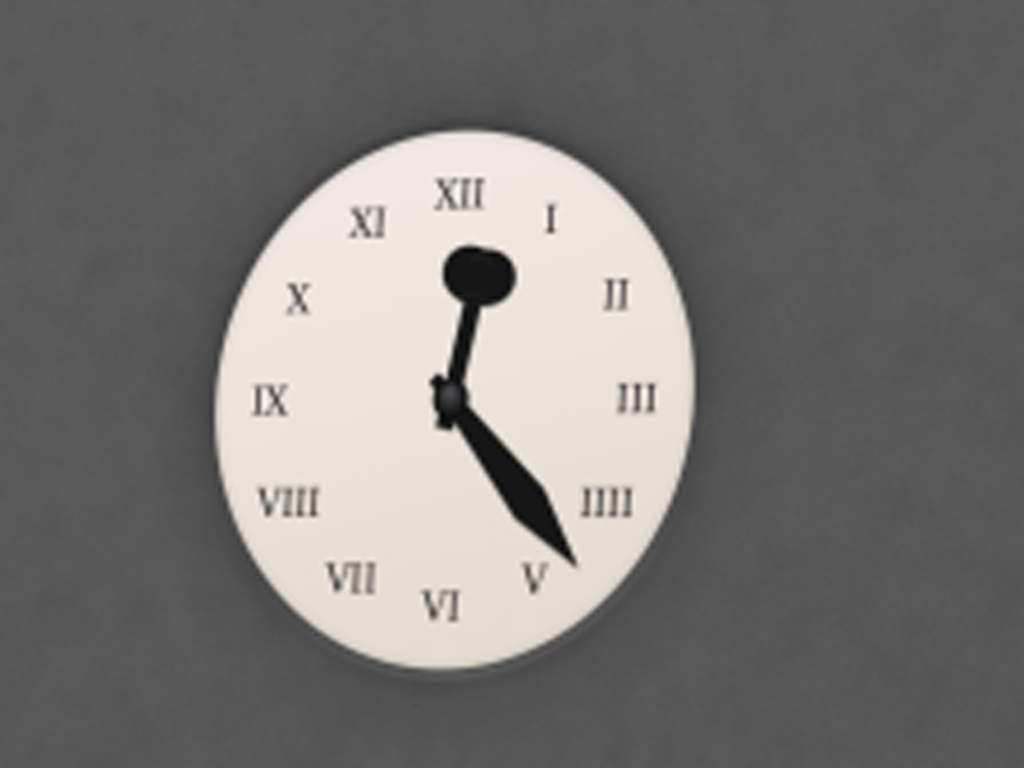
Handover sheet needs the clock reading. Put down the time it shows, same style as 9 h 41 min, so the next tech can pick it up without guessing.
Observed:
12 h 23 min
